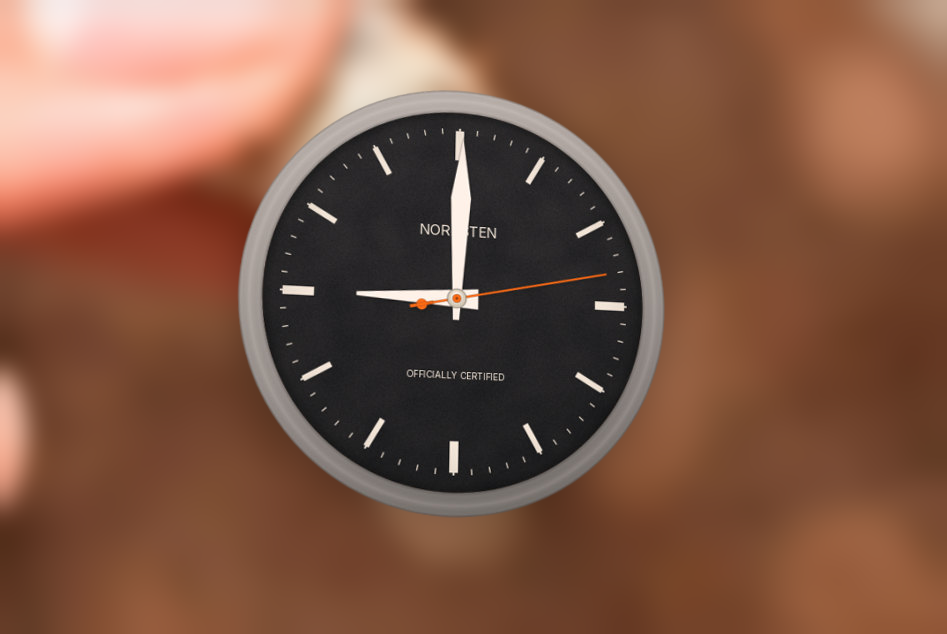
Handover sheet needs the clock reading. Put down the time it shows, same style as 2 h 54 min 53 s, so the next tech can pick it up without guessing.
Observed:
9 h 00 min 13 s
